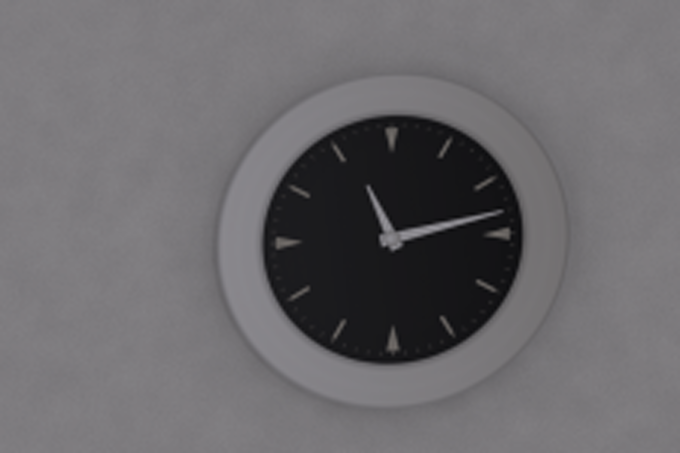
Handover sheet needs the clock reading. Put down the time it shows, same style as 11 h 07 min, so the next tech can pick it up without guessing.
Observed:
11 h 13 min
